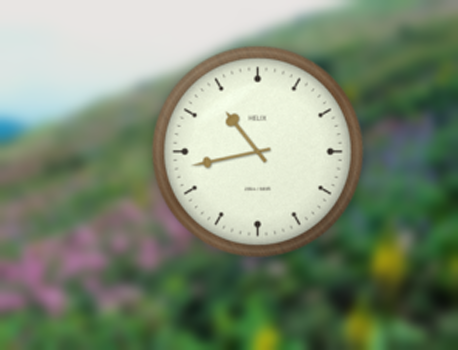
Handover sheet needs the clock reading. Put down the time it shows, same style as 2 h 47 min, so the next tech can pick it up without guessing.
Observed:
10 h 43 min
